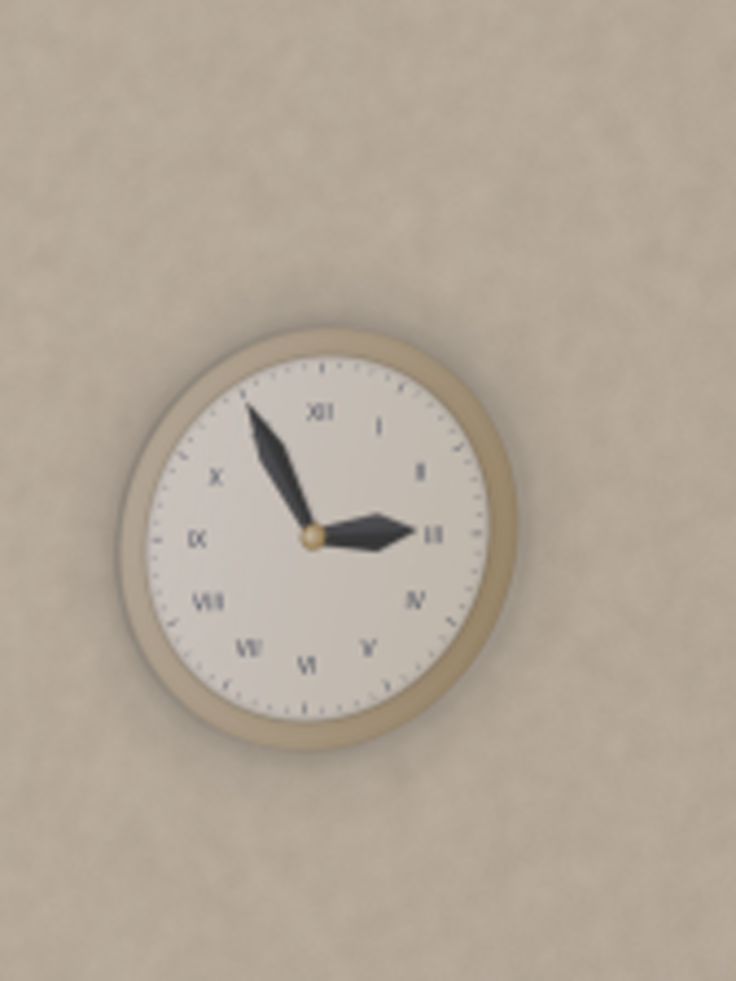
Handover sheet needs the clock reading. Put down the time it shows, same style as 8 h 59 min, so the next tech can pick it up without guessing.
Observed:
2 h 55 min
